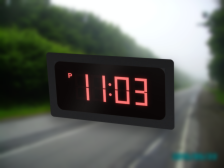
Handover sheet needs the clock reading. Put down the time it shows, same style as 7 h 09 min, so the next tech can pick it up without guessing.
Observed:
11 h 03 min
